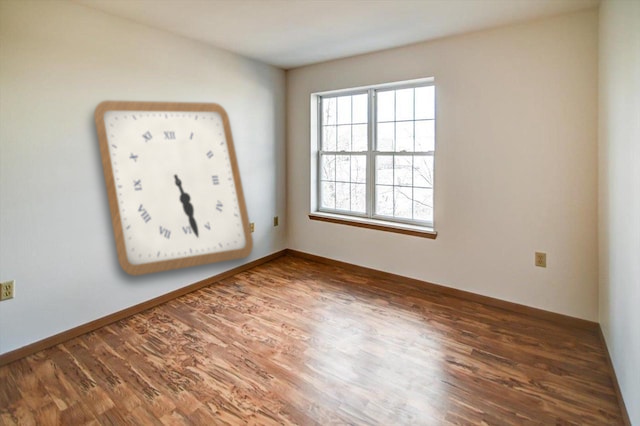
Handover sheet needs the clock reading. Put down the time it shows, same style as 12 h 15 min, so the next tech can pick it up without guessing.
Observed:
5 h 28 min
